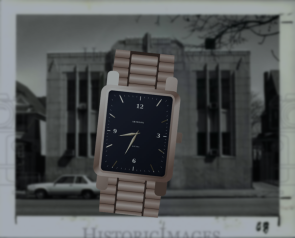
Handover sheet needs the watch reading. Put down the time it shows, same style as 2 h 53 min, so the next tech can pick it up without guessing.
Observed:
8 h 34 min
